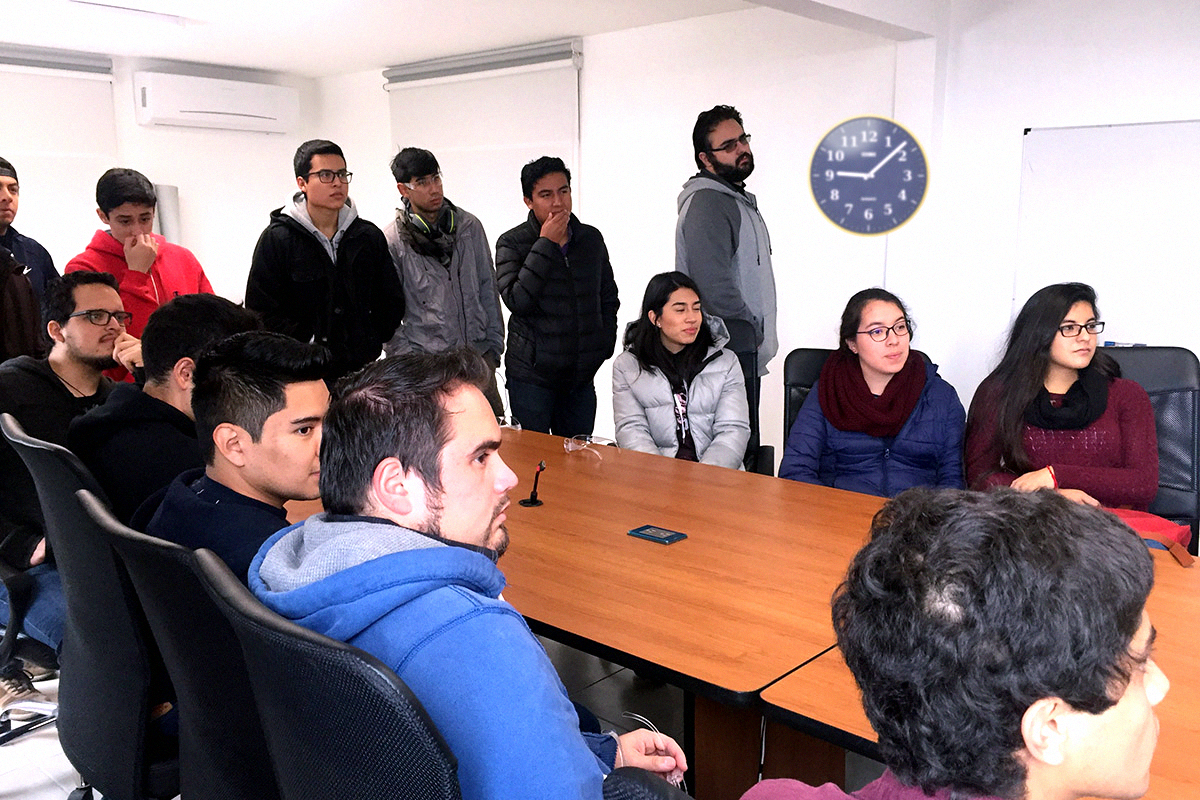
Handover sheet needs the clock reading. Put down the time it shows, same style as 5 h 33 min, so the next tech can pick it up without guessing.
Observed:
9 h 08 min
